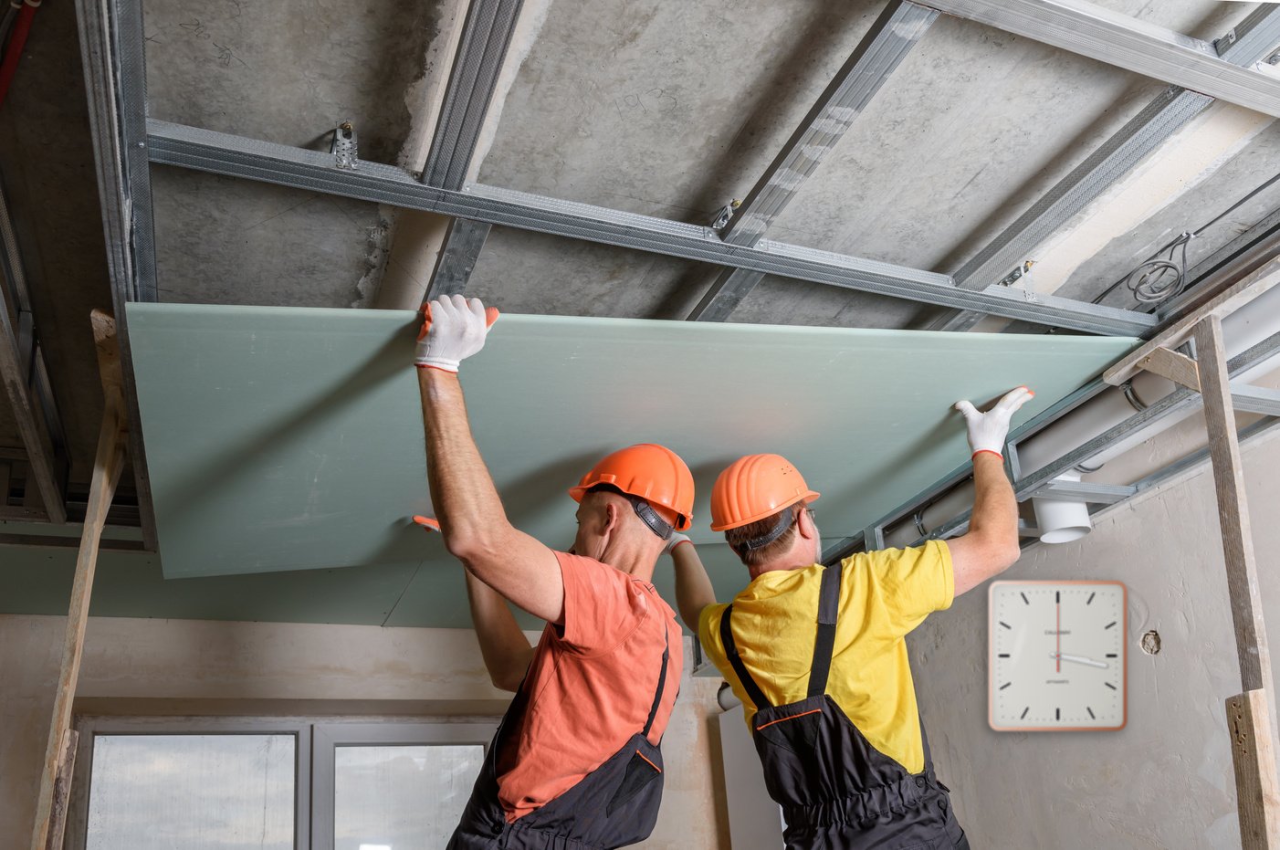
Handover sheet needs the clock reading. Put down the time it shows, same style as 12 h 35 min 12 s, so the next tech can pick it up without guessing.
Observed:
3 h 17 min 00 s
